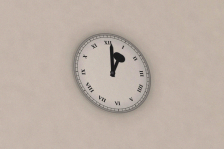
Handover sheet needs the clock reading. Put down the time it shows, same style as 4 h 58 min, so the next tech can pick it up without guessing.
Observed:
1 h 01 min
